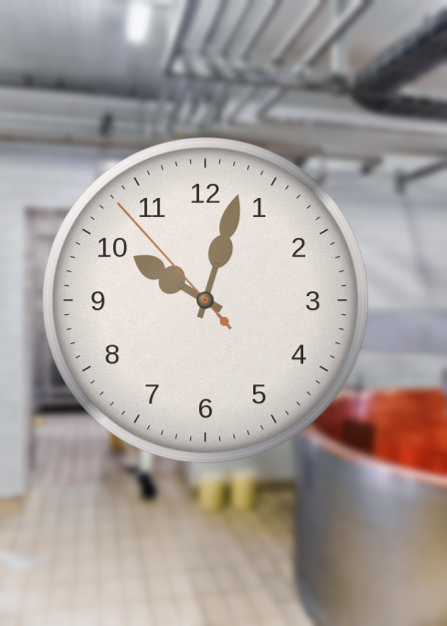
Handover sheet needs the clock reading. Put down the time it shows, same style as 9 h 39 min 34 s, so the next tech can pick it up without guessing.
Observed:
10 h 02 min 53 s
